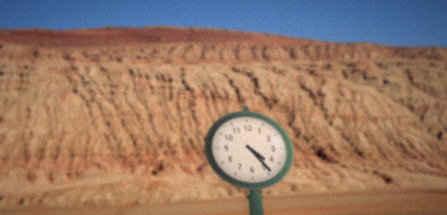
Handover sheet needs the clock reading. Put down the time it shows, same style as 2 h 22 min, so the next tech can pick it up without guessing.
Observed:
4 h 24 min
